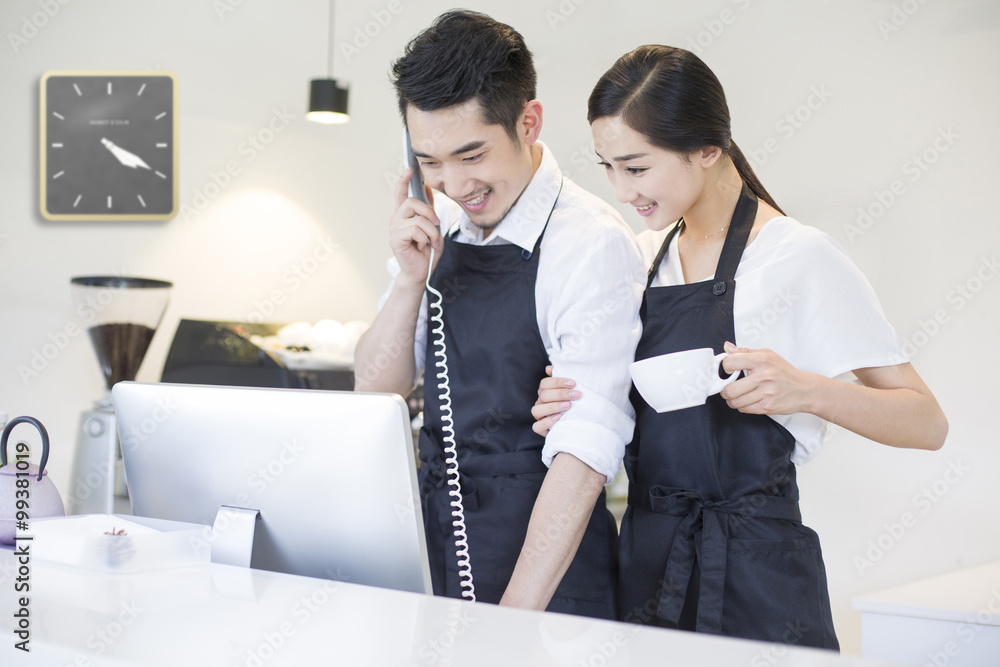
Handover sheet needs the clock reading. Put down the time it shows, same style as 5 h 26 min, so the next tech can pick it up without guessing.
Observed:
4 h 20 min
